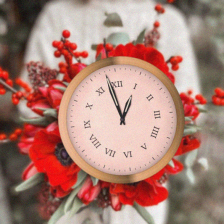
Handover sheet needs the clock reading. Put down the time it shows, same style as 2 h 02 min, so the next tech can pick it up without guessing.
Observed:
12 h 58 min
